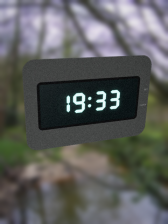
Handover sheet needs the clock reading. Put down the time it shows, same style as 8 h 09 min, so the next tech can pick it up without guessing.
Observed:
19 h 33 min
